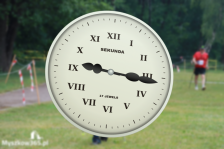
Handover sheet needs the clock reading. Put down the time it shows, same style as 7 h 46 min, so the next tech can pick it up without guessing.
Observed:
9 h 16 min
